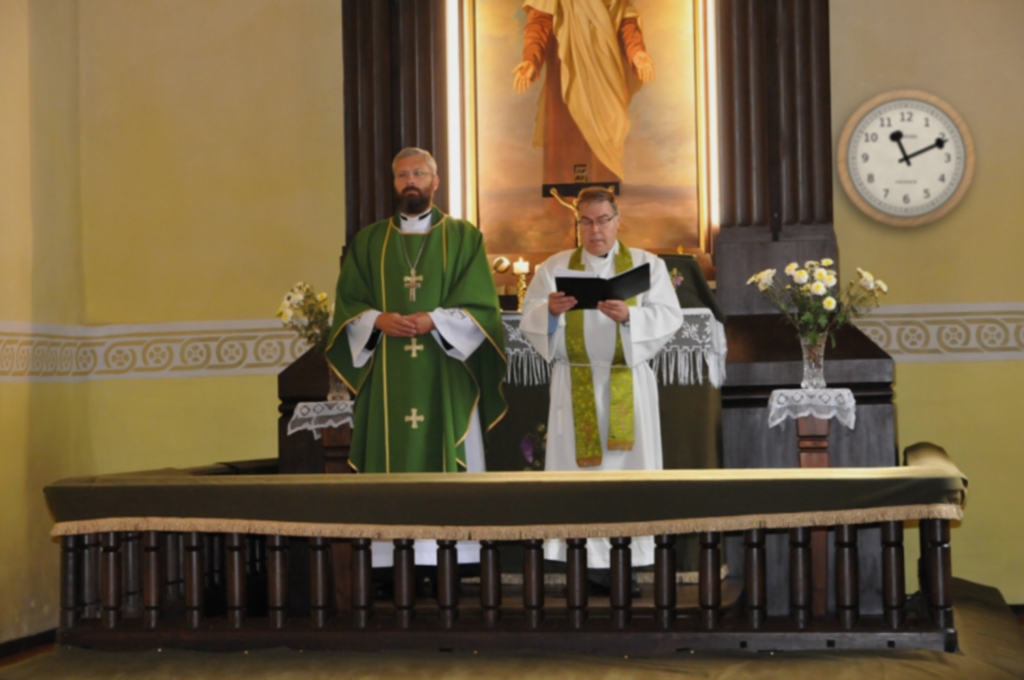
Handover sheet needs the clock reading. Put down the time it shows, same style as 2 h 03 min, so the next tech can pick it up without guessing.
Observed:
11 h 11 min
